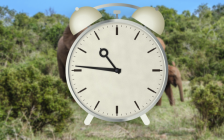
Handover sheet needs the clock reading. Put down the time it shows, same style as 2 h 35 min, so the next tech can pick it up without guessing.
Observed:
10 h 46 min
